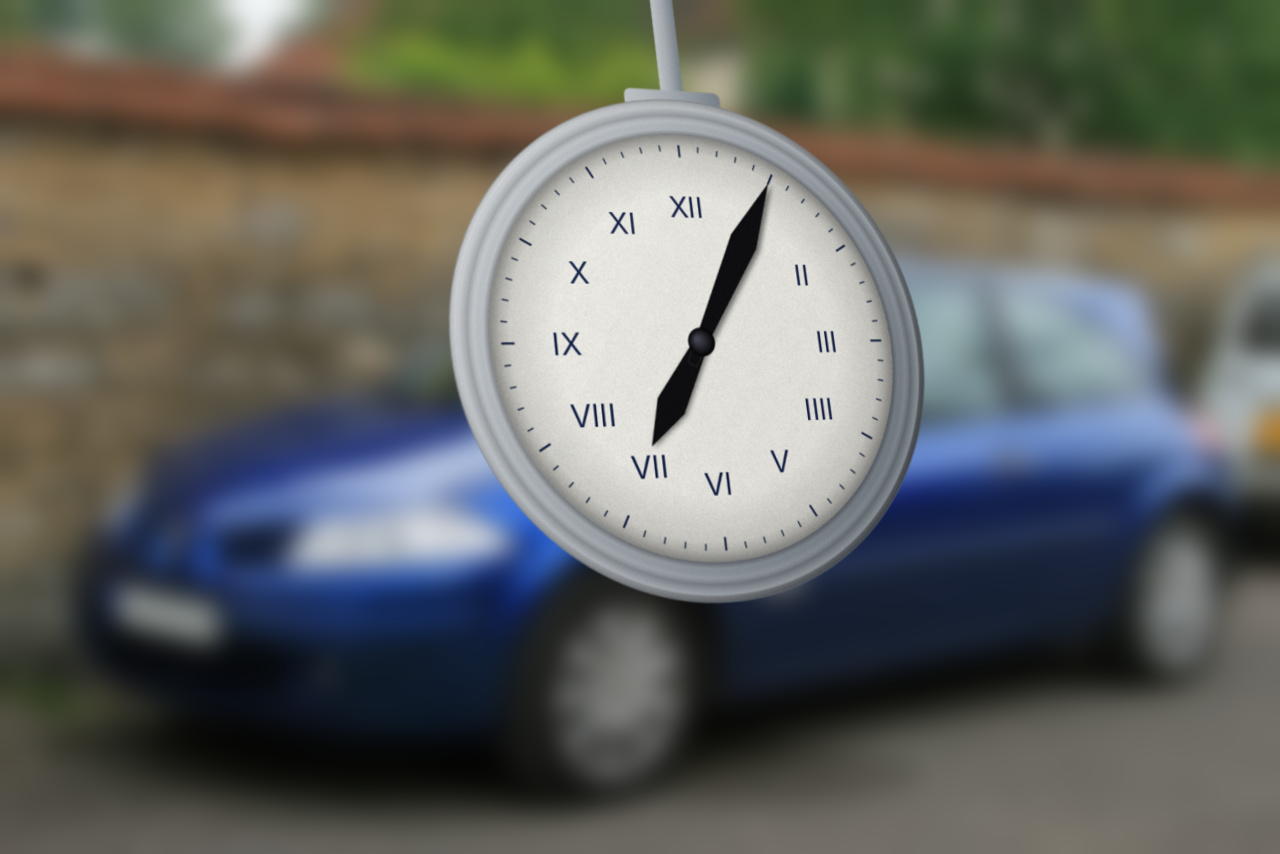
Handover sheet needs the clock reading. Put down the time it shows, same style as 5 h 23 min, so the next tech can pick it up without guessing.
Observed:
7 h 05 min
